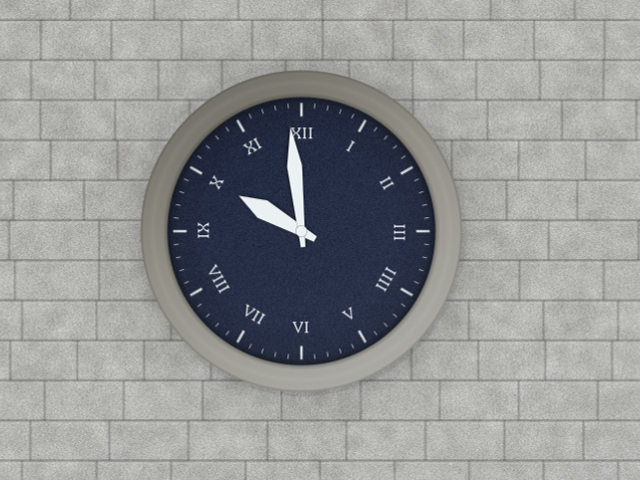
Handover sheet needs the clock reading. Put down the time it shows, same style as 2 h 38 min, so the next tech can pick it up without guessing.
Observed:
9 h 59 min
